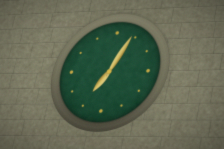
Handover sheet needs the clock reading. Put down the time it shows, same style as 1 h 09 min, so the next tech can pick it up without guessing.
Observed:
7 h 04 min
